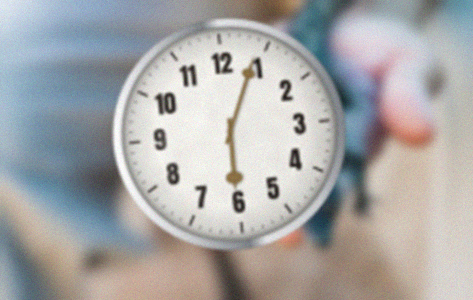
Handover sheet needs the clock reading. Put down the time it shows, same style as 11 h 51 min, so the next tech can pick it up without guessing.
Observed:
6 h 04 min
